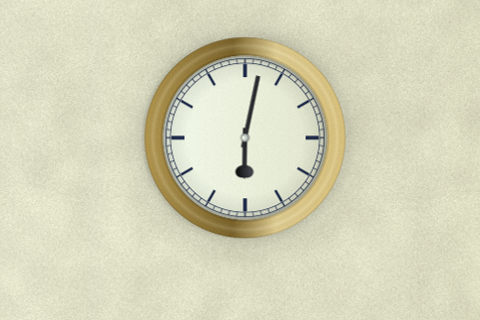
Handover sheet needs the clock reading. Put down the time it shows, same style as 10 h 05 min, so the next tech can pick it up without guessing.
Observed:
6 h 02 min
